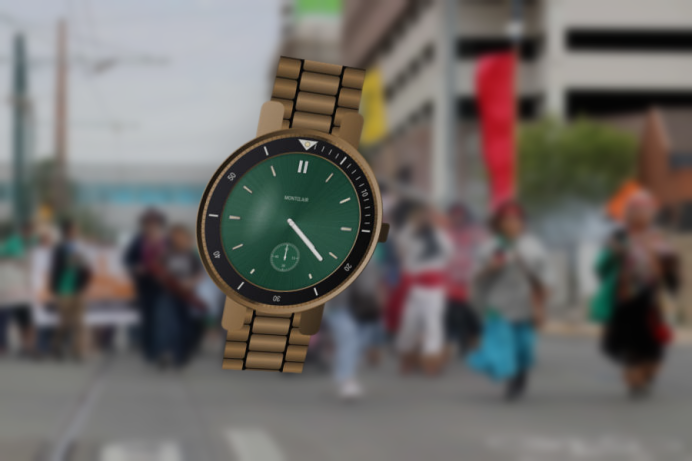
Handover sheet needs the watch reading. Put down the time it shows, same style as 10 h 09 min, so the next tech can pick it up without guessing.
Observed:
4 h 22 min
